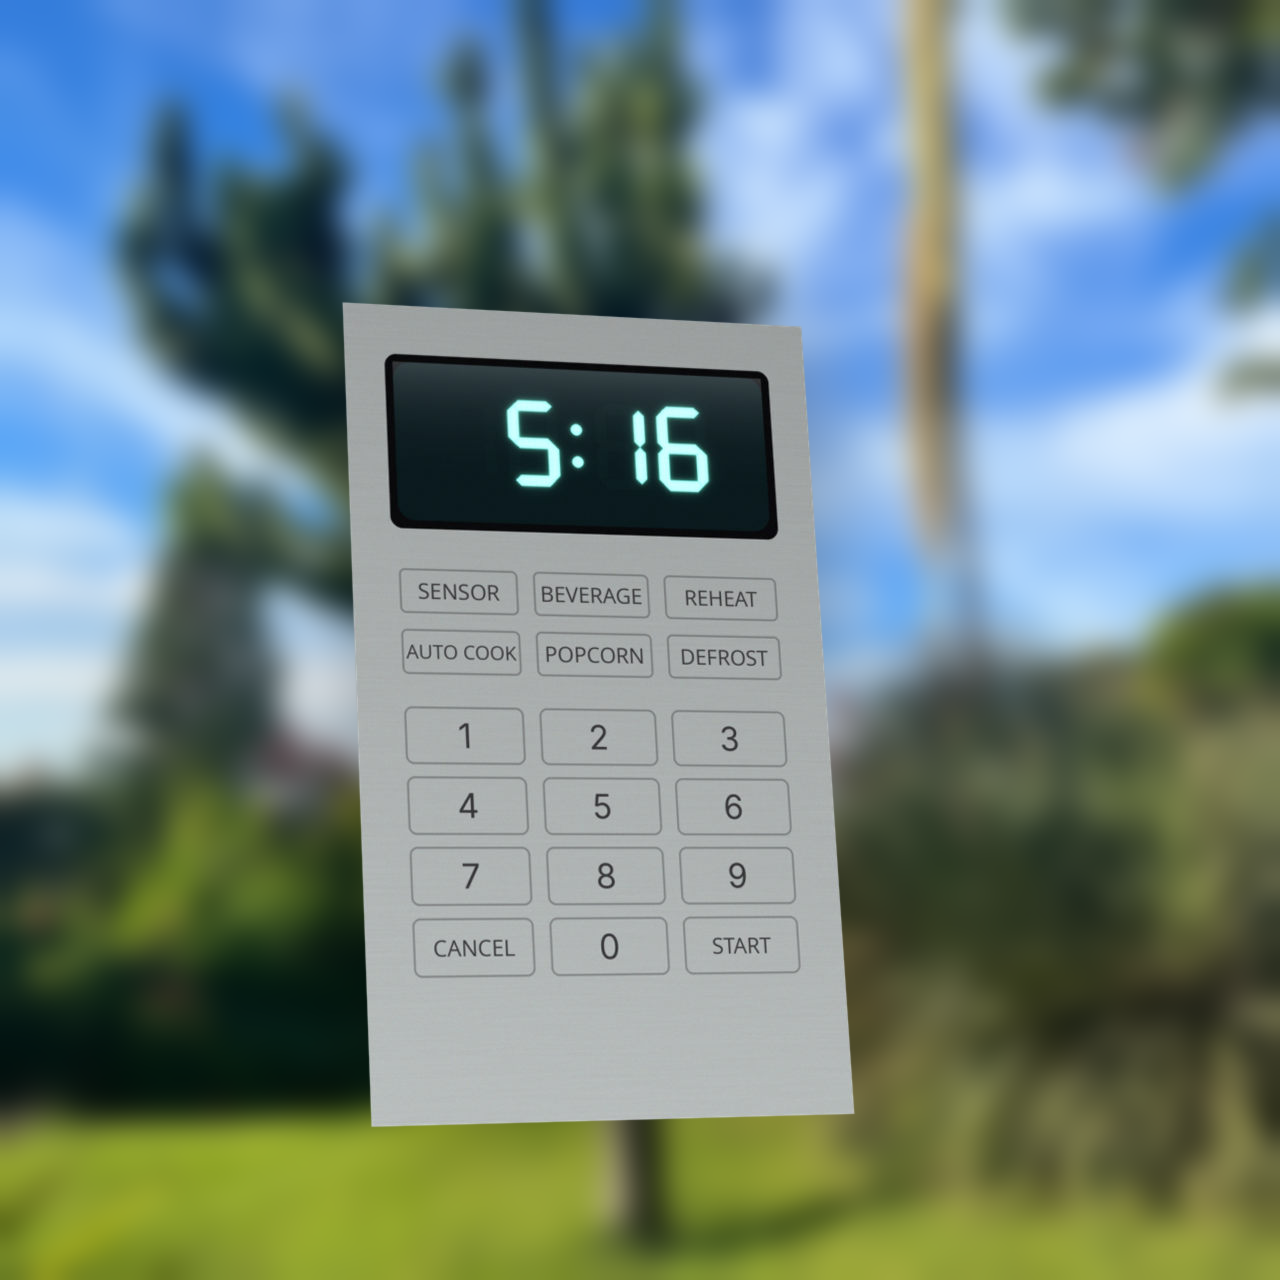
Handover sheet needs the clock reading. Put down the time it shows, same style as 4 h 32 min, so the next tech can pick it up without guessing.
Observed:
5 h 16 min
